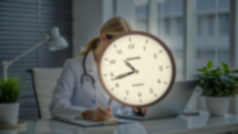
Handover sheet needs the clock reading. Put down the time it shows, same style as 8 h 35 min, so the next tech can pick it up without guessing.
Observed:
10 h 43 min
